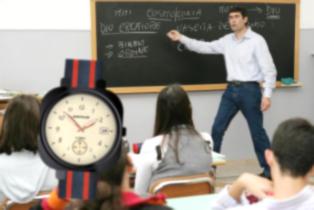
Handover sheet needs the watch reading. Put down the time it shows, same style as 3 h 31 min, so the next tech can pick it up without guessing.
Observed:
1 h 52 min
